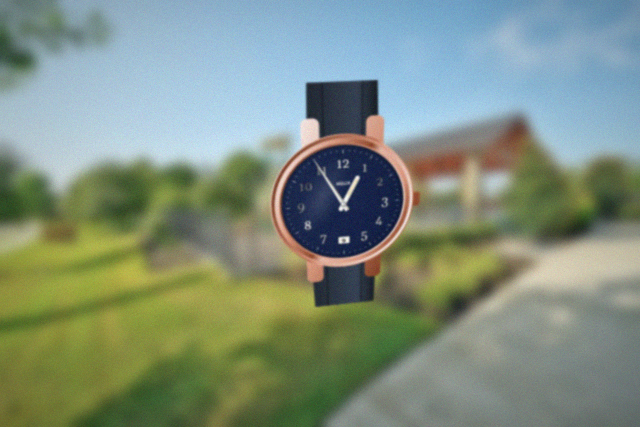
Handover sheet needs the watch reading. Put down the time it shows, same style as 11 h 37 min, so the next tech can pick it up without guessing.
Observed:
12 h 55 min
